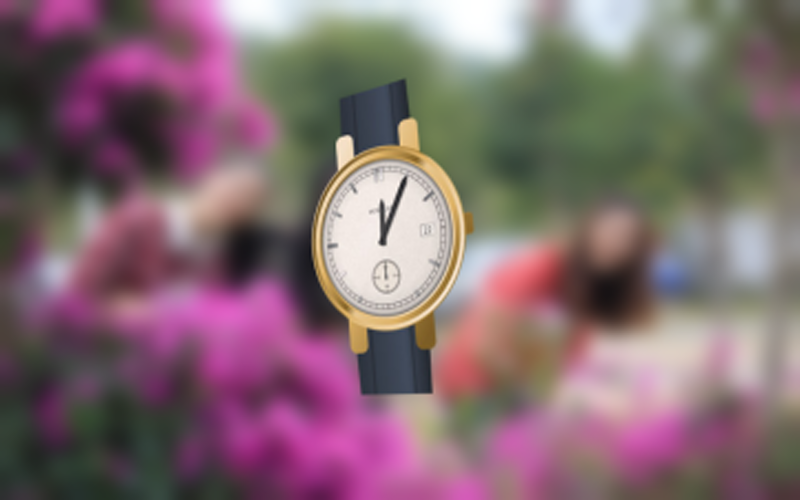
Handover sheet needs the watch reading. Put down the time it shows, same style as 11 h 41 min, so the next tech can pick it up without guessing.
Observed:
12 h 05 min
